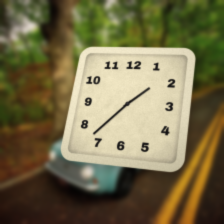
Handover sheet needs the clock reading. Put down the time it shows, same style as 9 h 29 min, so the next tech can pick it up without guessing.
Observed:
1 h 37 min
